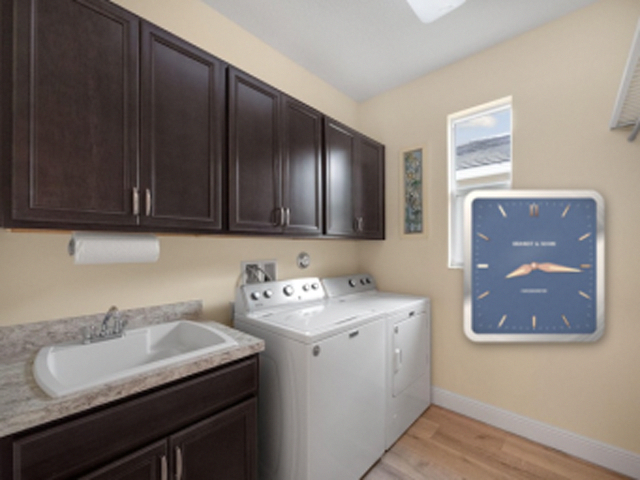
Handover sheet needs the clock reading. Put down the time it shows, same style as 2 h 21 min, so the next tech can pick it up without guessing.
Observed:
8 h 16 min
